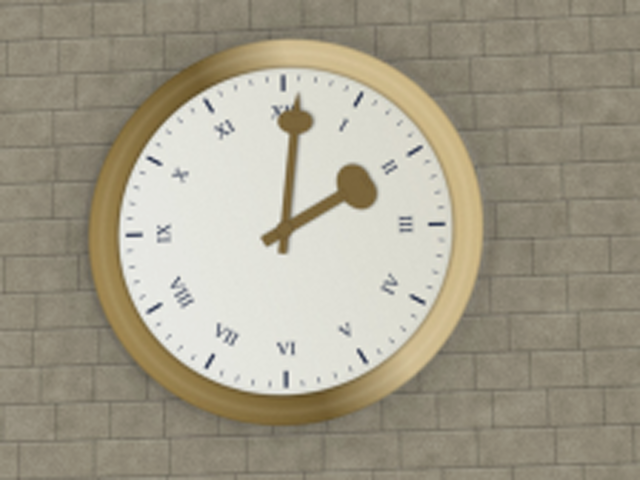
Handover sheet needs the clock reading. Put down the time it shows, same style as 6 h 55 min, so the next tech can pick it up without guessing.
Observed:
2 h 01 min
